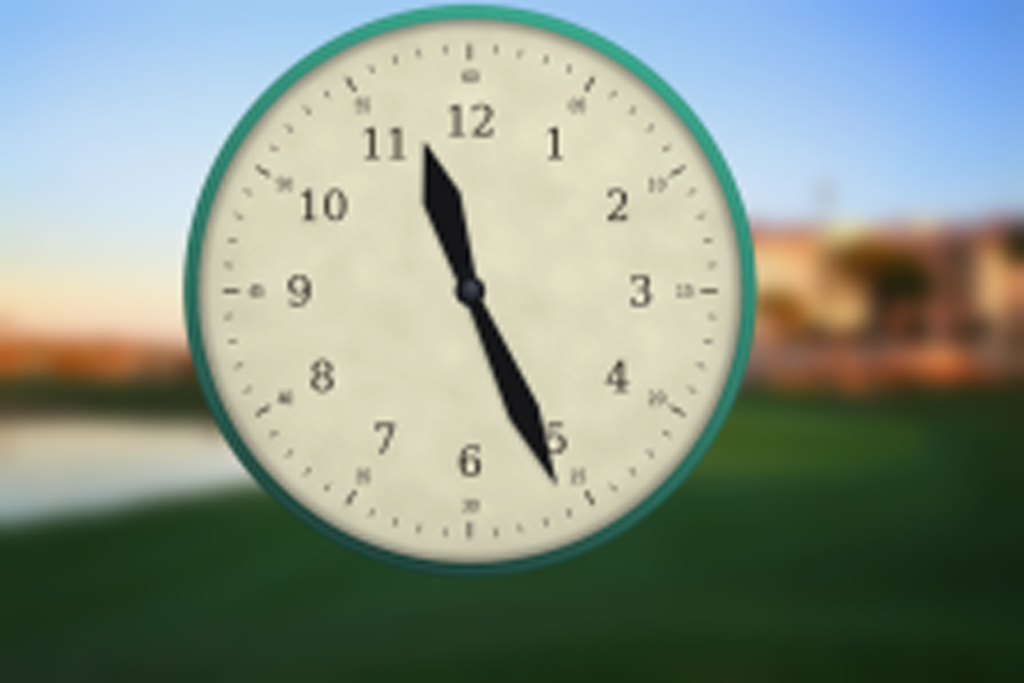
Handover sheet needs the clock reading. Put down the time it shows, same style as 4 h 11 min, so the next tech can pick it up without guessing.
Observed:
11 h 26 min
